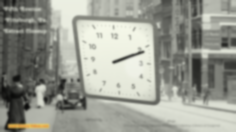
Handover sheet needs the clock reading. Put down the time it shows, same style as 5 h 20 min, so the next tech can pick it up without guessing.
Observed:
2 h 11 min
